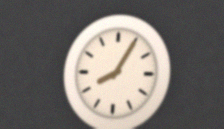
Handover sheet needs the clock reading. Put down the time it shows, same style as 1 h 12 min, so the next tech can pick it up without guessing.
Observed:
8 h 05 min
